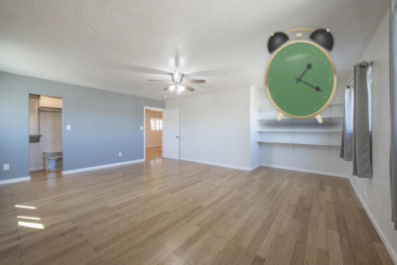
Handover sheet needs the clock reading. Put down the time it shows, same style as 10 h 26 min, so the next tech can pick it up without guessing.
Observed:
1 h 19 min
